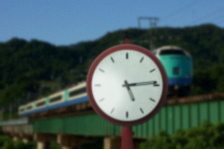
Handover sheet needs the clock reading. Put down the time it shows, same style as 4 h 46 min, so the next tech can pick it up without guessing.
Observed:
5 h 14 min
